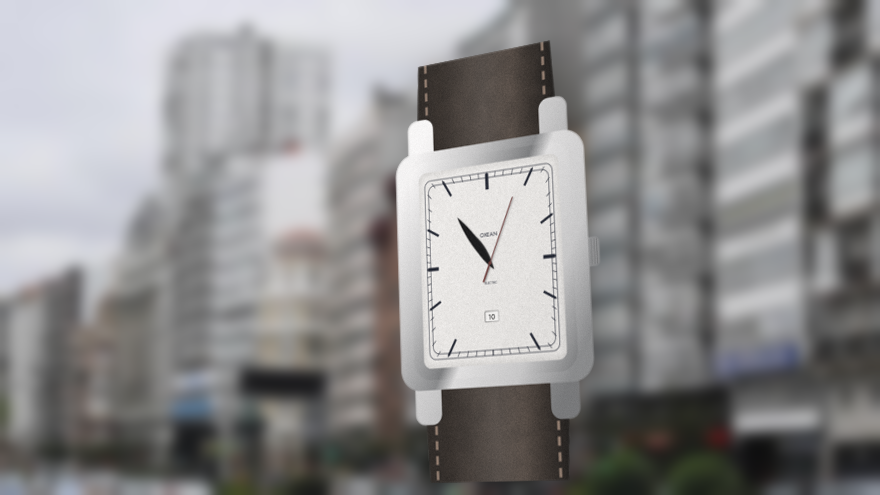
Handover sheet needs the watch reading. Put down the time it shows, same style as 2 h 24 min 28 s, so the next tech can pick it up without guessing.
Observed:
10 h 54 min 04 s
